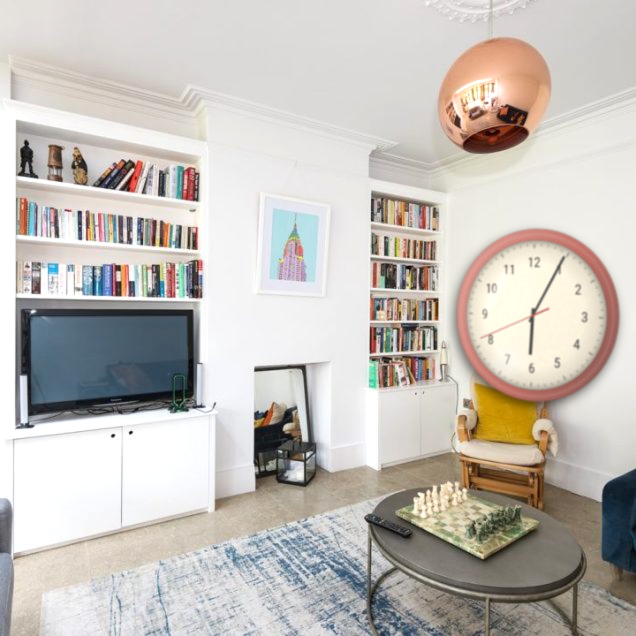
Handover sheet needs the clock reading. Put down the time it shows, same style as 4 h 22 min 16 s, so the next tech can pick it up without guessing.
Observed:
6 h 04 min 41 s
